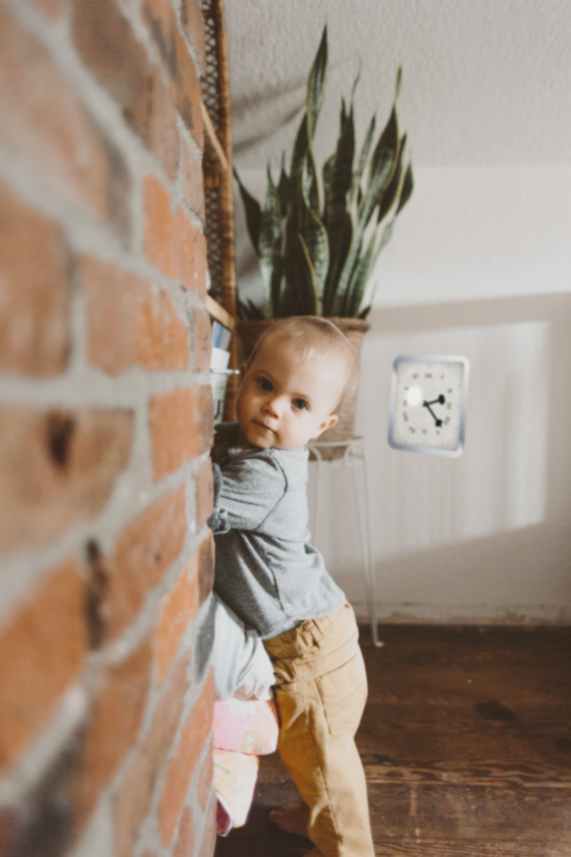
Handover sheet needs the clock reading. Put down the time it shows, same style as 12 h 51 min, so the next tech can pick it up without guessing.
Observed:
2 h 23 min
